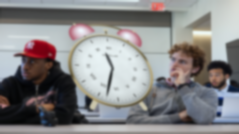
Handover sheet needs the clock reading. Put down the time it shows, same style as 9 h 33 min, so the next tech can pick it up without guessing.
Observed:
11 h 33 min
